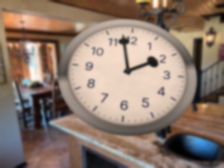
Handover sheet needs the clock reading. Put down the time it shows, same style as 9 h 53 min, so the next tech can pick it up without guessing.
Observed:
1 h 58 min
